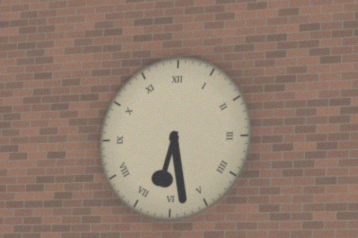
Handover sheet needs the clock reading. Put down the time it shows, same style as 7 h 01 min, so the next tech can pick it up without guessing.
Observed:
6 h 28 min
